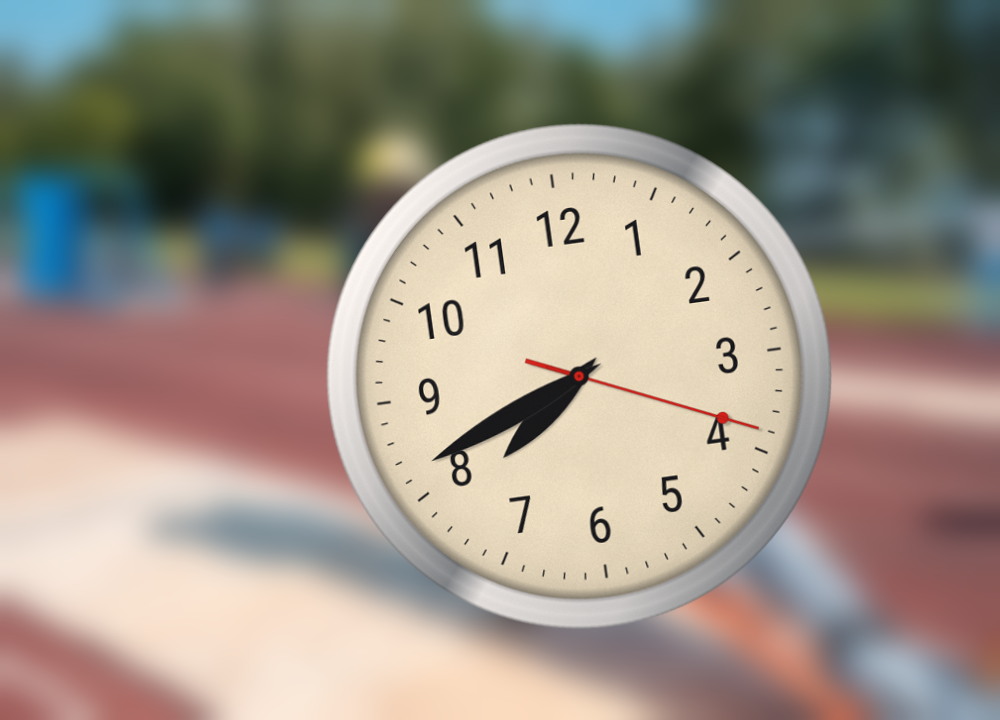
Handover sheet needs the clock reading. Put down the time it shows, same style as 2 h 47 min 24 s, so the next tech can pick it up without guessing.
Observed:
7 h 41 min 19 s
